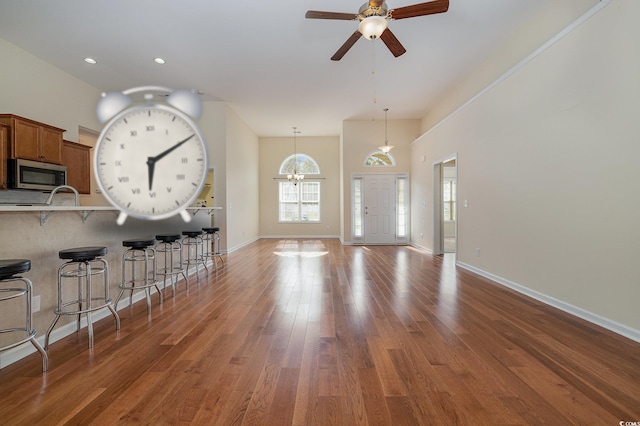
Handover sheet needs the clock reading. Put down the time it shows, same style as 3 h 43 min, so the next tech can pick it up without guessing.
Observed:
6 h 10 min
